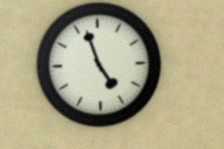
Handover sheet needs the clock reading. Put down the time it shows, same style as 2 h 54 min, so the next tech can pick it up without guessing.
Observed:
4 h 57 min
